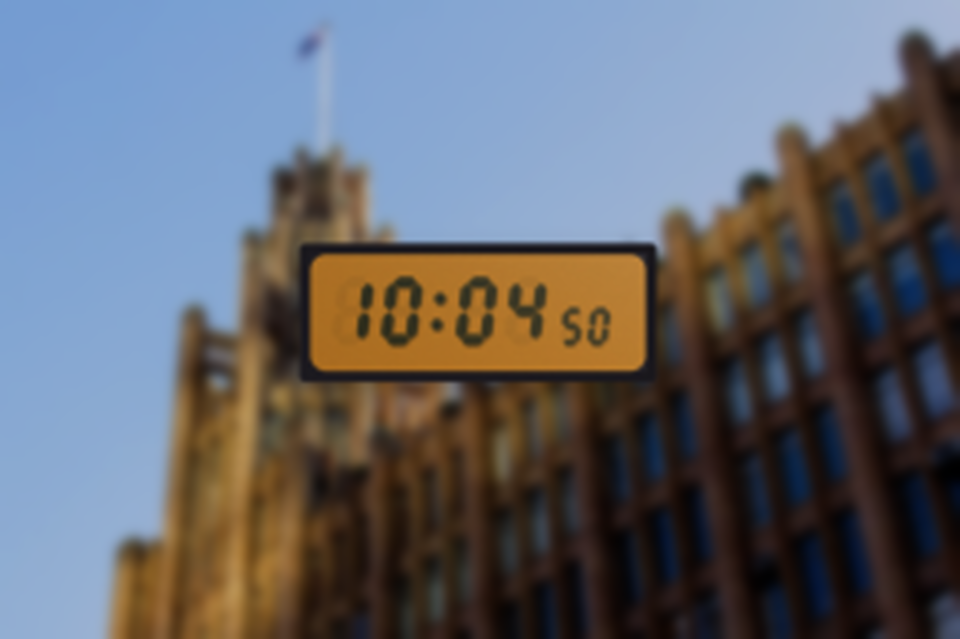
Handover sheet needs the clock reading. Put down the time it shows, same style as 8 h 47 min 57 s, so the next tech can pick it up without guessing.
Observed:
10 h 04 min 50 s
